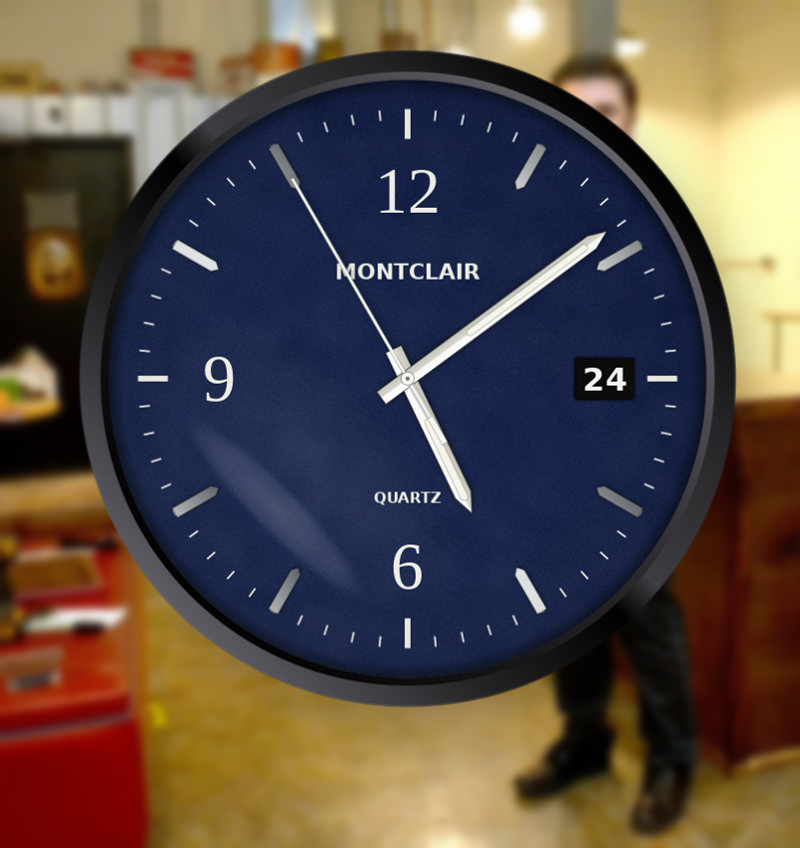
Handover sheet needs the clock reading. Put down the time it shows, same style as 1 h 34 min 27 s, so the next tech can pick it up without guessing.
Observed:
5 h 08 min 55 s
